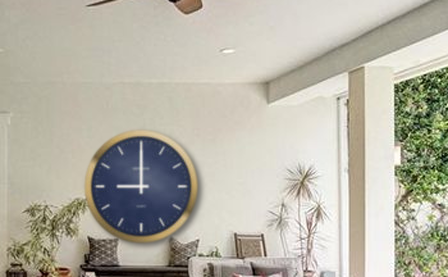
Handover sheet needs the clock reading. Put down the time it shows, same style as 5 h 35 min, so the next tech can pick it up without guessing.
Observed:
9 h 00 min
